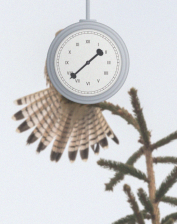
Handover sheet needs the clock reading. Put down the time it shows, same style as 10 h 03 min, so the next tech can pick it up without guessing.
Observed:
1 h 38 min
